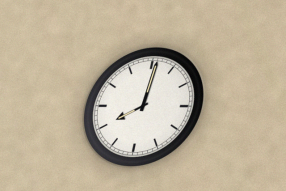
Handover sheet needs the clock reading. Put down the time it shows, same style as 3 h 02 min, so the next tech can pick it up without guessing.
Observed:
8 h 01 min
